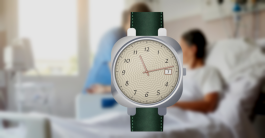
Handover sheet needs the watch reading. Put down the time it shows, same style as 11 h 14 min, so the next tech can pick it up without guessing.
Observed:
11 h 13 min
